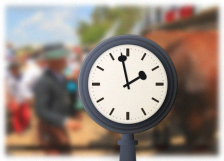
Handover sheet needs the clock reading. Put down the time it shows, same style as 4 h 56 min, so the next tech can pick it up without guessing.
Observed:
1 h 58 min
